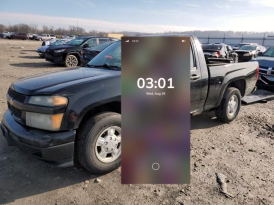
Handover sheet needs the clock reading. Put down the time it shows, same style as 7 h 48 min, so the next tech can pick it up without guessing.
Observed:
3 h 01 min
